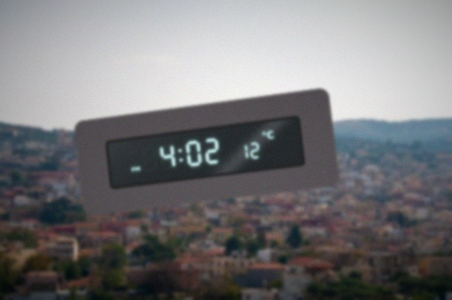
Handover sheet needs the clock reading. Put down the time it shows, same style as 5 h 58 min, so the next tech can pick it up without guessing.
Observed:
4 h 02 min
